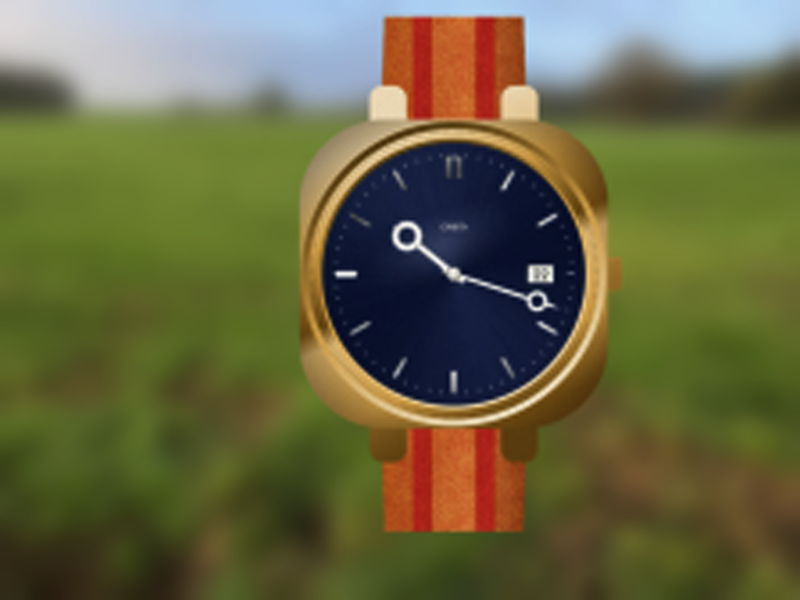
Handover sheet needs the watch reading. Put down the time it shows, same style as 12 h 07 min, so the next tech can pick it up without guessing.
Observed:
10 h 18 min
